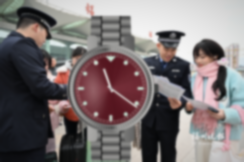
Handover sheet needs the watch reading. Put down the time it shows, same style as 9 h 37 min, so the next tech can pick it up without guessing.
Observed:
11 h 21 min
